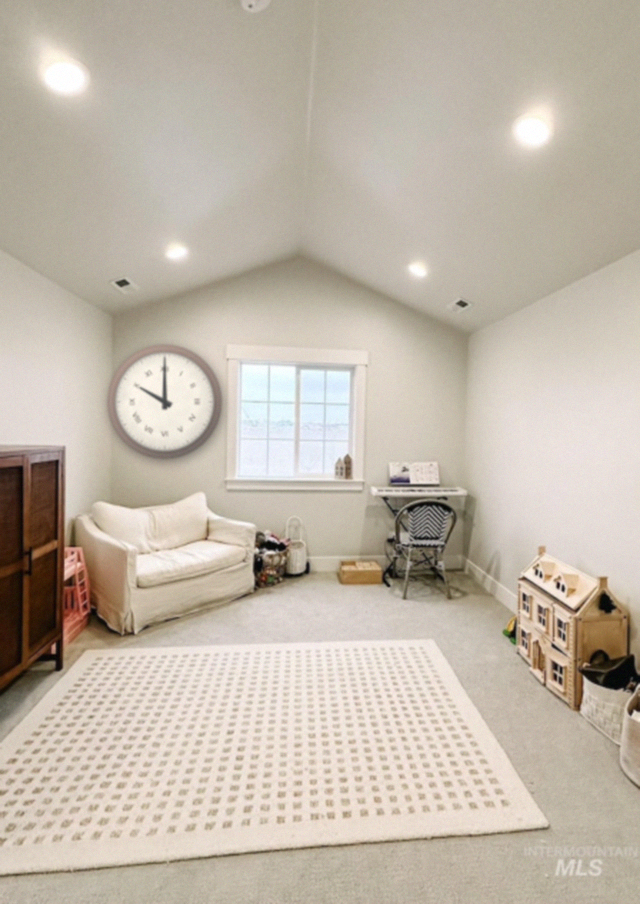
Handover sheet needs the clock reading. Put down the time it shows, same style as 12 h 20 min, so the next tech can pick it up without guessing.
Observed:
10 h 00 min
